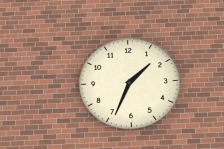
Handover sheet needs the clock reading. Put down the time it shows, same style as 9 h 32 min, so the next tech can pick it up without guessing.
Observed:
1 h 34 min
